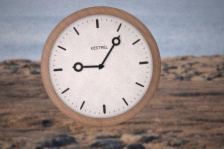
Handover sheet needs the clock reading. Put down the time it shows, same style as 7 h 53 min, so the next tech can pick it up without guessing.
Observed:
9 h 06 min
